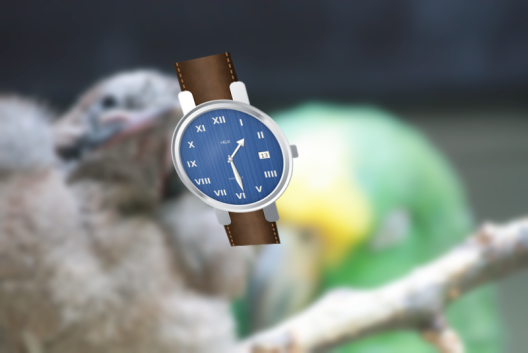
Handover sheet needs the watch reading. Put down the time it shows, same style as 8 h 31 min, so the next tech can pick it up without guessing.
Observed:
1 h 29 min
